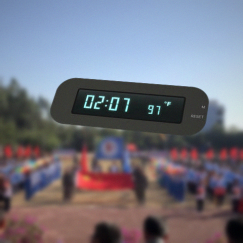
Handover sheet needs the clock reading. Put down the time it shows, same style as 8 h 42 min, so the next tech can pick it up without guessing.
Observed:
2 h 07 min
